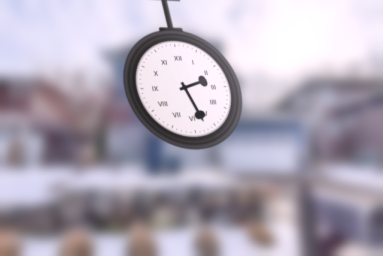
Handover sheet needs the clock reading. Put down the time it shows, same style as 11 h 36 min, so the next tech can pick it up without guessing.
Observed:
2 h 27 min
